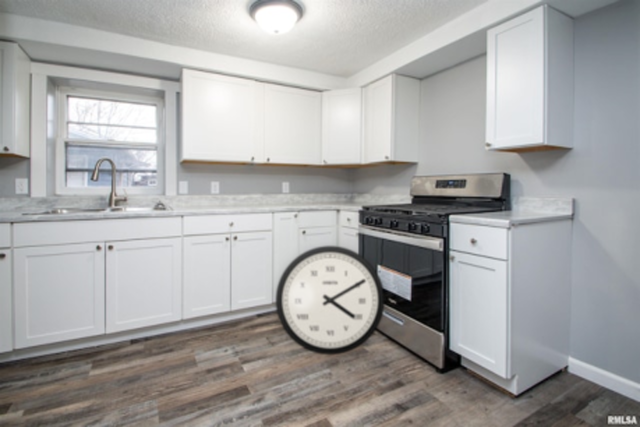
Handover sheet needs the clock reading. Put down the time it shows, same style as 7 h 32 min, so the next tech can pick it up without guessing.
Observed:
4 h 10 min
